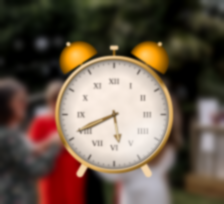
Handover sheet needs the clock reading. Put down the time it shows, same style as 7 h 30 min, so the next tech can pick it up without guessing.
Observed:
5 h 41 min
